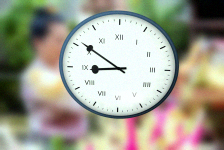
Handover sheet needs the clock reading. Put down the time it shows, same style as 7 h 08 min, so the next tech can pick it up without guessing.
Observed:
8 h 51 min
